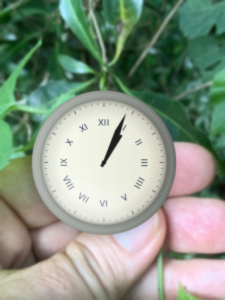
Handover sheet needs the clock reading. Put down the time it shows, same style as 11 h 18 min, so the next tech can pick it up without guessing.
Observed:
1 h 04 min
